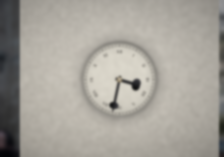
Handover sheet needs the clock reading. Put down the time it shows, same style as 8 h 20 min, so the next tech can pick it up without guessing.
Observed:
3 h 32 min
